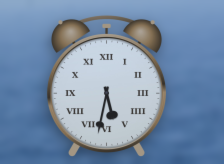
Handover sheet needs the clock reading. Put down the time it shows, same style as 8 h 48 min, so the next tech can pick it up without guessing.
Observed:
5 h 32 min
